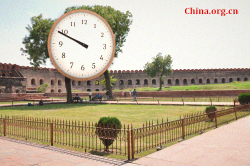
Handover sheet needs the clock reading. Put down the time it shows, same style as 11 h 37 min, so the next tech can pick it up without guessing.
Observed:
9 h 49 min
